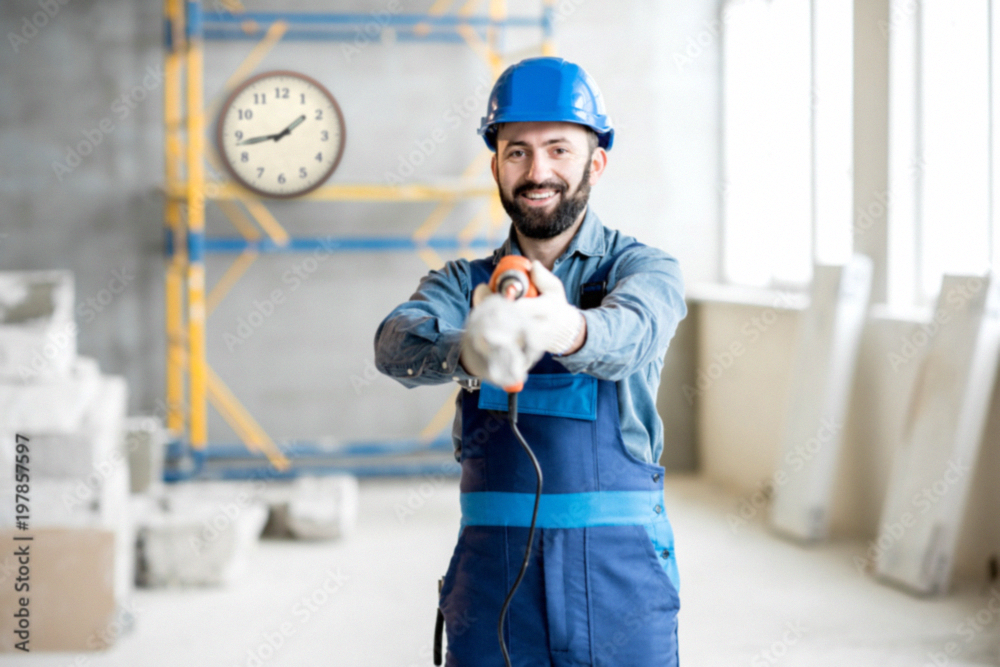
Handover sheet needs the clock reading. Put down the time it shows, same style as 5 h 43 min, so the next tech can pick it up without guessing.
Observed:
1 h 43 min
